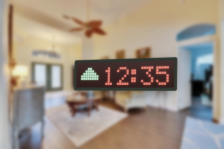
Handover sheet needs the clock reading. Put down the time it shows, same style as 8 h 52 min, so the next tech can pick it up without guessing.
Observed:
12 h 35 min
